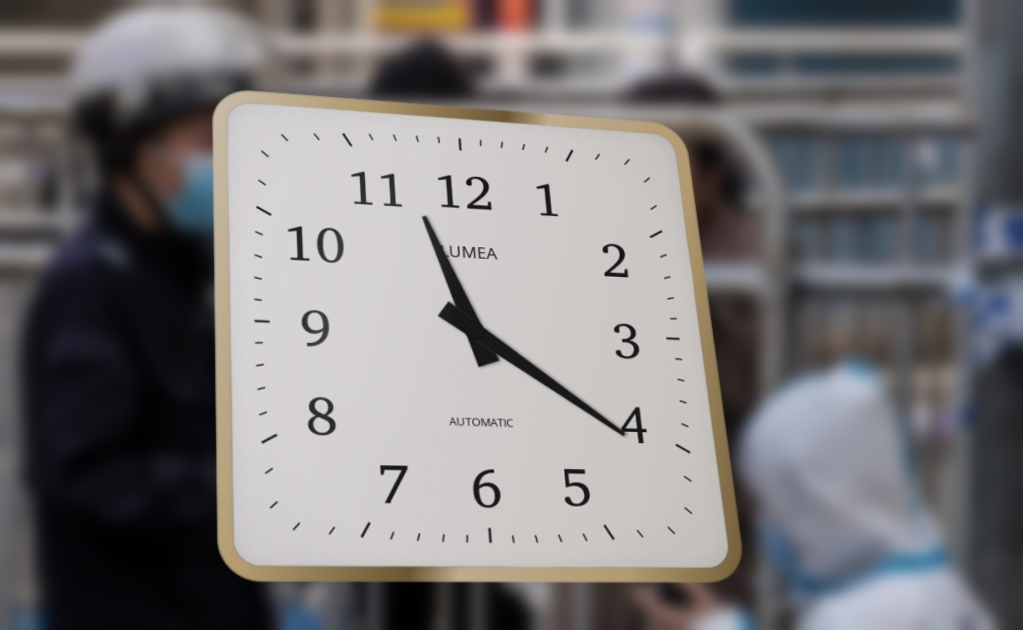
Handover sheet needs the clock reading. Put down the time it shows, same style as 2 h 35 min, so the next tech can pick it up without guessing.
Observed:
11 h 21 min
